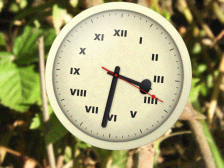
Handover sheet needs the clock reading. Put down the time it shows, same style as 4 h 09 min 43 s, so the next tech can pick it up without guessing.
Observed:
3 h 31 min 19 s
